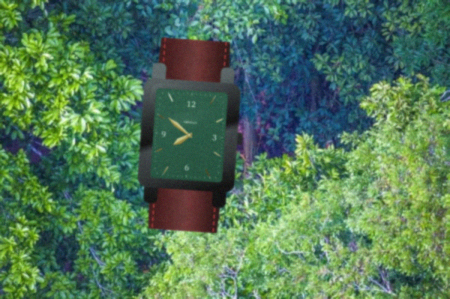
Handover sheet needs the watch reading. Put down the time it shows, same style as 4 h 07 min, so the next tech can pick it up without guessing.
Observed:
7 h 51 min
